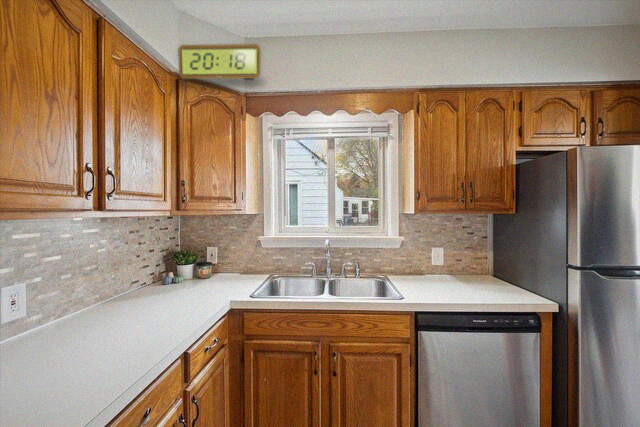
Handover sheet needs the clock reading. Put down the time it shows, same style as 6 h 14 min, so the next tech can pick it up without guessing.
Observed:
20 h 18 min
